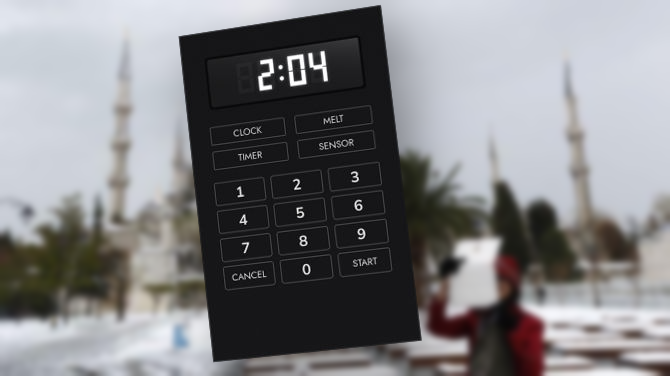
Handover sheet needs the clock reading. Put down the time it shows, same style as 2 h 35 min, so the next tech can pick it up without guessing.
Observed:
2 h 04 min
